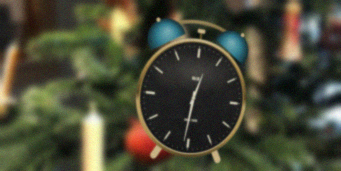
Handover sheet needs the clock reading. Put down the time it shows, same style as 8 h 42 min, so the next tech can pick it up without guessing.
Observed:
12 h 31 min
